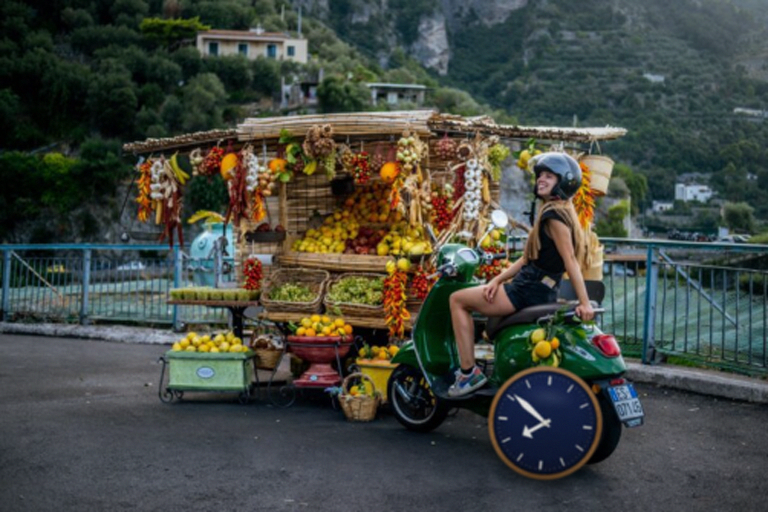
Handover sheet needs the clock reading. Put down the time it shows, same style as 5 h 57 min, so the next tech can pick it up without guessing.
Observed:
7 h 51 min
